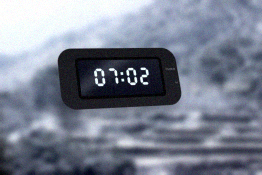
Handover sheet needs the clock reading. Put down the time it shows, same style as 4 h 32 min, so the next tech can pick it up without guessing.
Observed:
7 h 02 min
